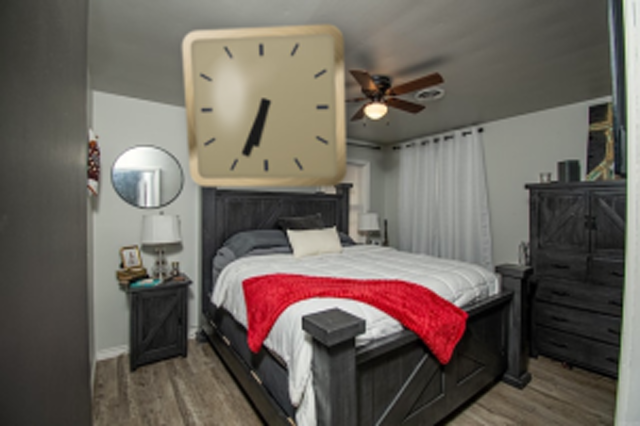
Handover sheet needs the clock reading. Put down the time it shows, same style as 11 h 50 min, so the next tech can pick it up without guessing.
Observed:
6 h 34 min
